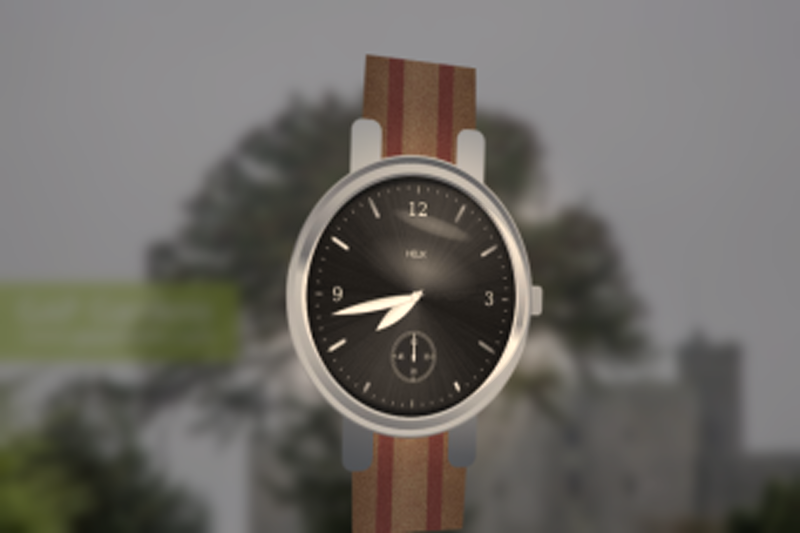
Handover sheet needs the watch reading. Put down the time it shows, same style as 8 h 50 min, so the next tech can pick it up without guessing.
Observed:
7 h 43 min
